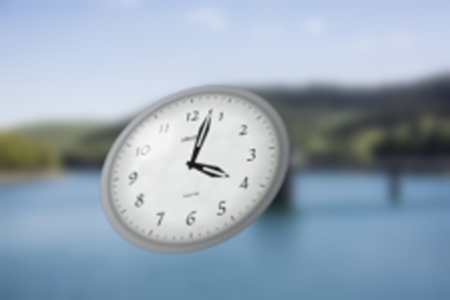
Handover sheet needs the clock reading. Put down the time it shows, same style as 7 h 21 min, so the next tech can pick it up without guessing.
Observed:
4 h 03 min
